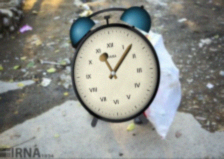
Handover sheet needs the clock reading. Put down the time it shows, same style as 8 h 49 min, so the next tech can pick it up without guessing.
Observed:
11 h 07 min
